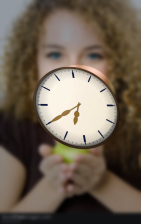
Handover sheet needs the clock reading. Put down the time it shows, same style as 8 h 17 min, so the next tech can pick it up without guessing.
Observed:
6 h 40 min
